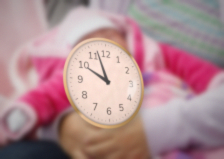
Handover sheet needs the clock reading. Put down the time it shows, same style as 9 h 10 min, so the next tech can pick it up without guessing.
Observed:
9 h 57 min
